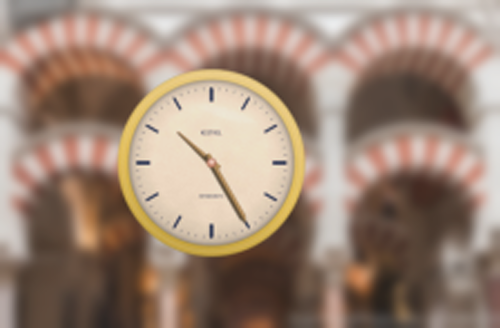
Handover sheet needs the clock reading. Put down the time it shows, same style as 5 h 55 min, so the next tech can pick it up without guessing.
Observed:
10 h 25 min
